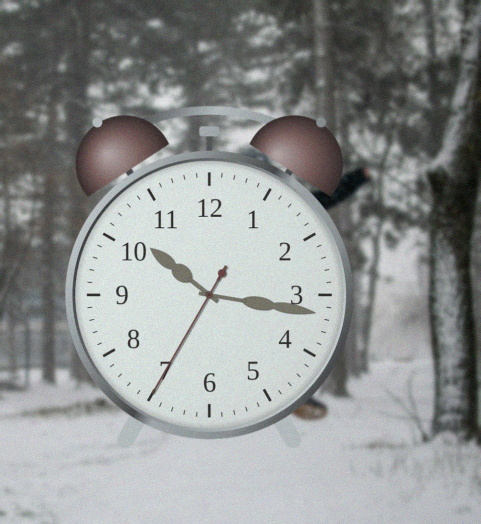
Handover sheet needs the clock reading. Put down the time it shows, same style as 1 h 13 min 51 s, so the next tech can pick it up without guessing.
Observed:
10 h 16 min 35 s
